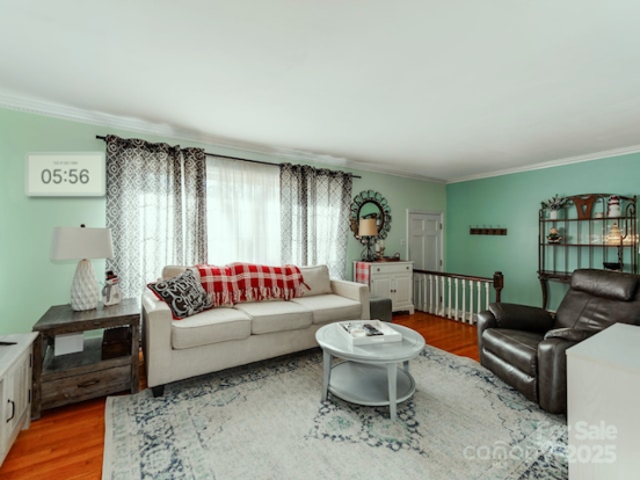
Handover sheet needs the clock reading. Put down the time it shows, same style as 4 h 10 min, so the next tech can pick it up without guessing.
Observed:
5 h 56 min
